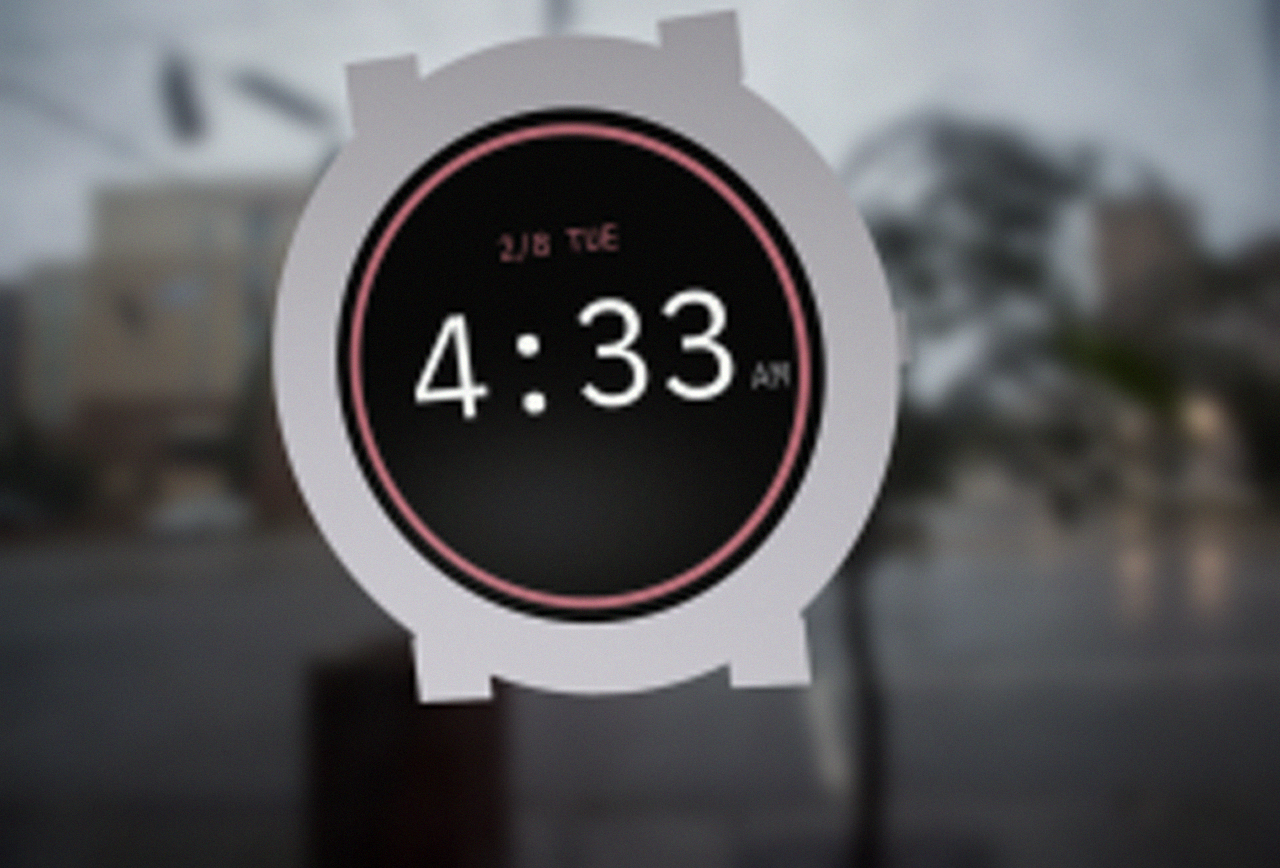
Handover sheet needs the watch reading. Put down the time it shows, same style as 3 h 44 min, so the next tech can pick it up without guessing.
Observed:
4 h 33 min
